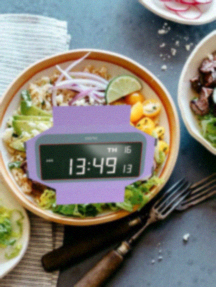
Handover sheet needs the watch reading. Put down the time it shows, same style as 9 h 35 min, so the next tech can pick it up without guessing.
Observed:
13 h 49 min
